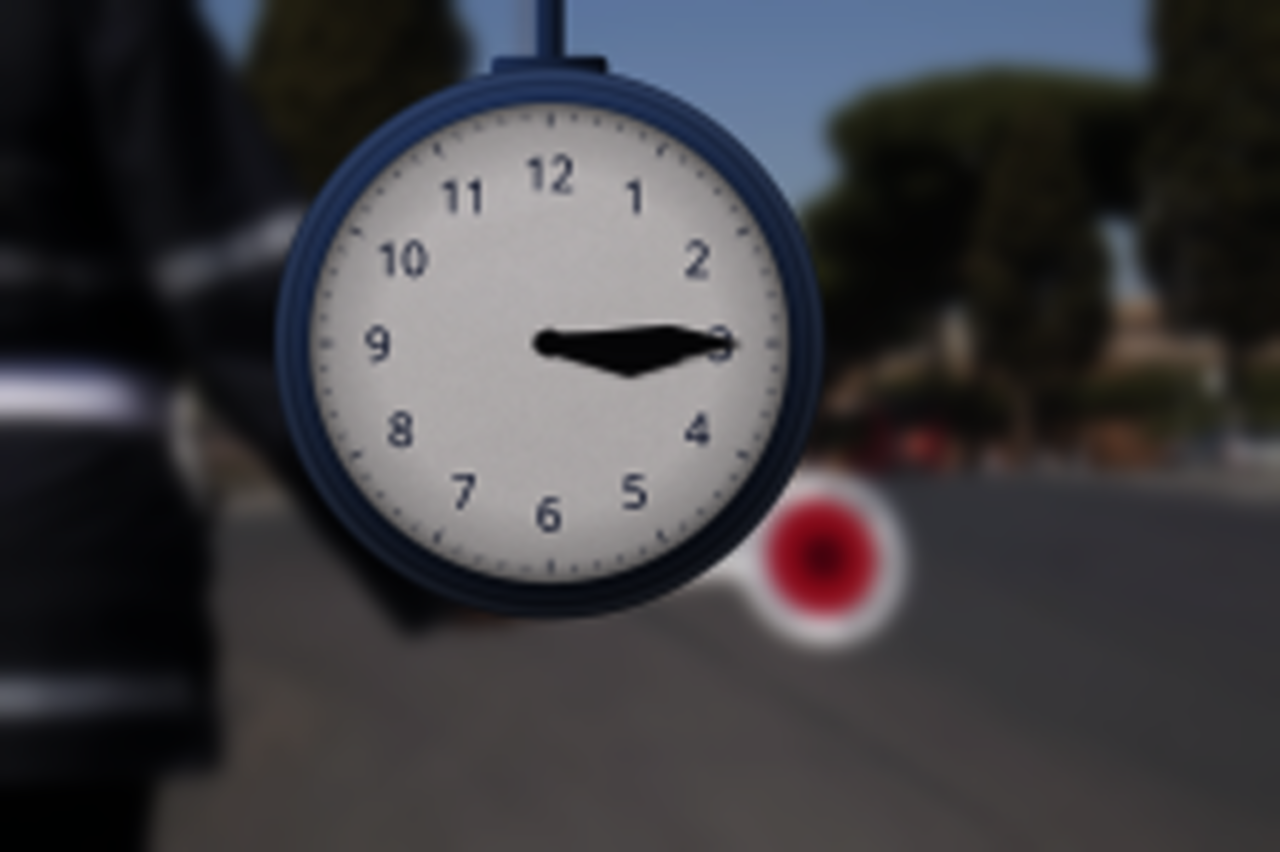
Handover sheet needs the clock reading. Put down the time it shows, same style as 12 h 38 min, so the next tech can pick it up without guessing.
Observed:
3 h 15 min
